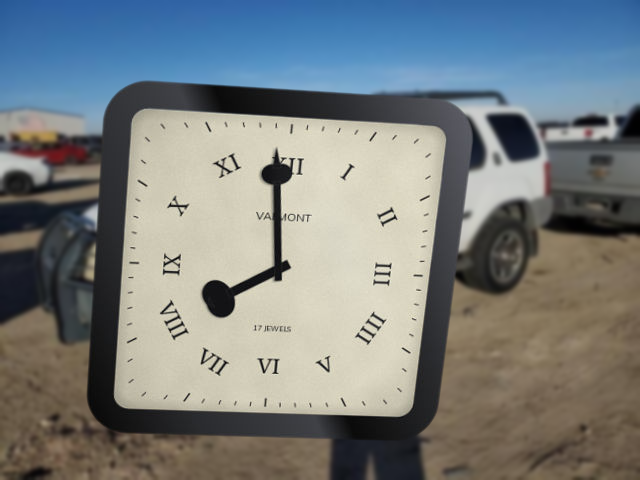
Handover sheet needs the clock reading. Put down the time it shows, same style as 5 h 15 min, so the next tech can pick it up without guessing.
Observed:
7 h 59 min
